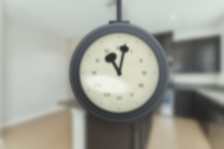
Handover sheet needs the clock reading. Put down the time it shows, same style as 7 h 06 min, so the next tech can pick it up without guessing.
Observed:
11 h 02 min
